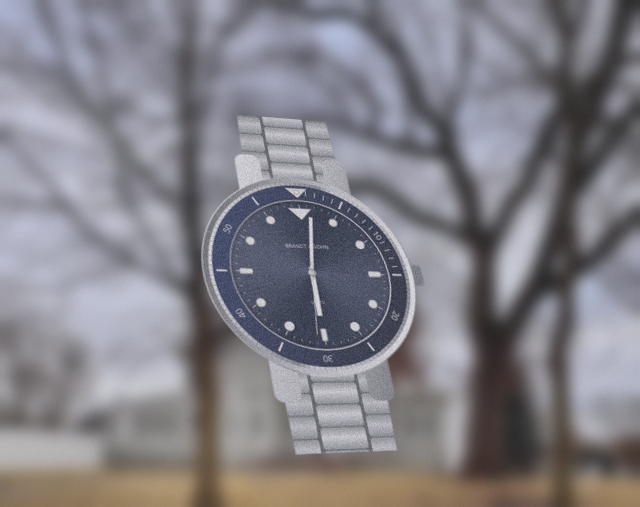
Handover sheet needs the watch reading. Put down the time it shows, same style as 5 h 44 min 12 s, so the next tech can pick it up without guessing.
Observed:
6 h 01 min 31 s
